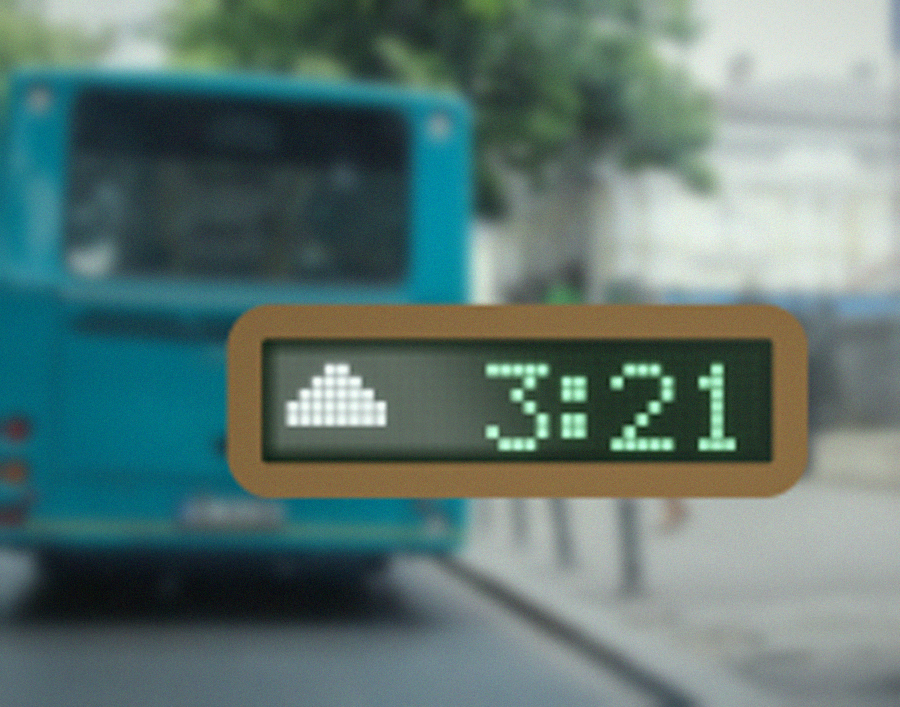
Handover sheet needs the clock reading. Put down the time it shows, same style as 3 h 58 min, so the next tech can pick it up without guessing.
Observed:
3 h 21 min
